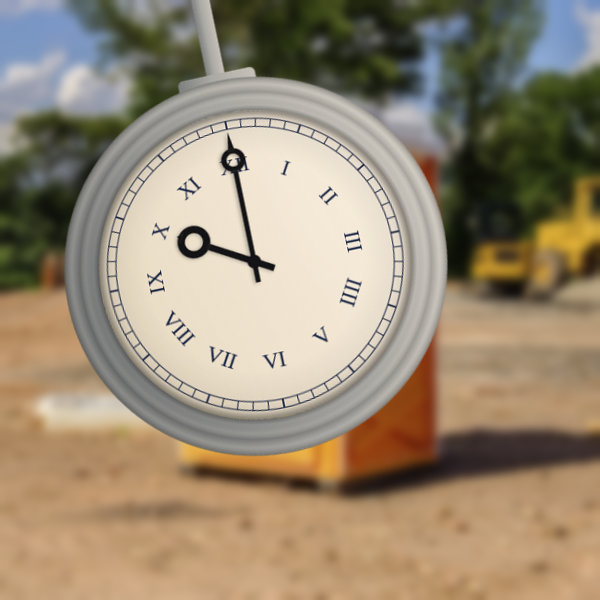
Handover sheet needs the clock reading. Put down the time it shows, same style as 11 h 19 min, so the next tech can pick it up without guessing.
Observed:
10 h 00 min
